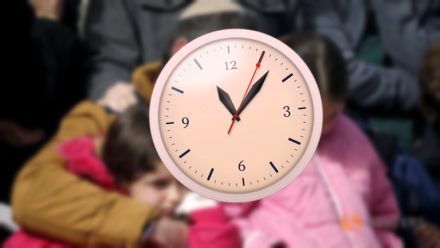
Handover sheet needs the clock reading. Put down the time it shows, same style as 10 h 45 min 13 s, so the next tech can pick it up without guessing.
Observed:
11 h 07 min 05 s
